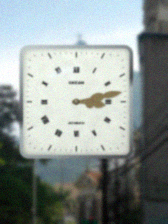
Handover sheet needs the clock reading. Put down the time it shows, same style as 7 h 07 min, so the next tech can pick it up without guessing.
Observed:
3 h 13 min
